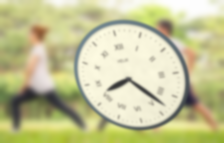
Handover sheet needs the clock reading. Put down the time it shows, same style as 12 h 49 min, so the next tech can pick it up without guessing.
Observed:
8 h 23 min
